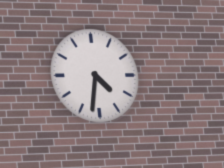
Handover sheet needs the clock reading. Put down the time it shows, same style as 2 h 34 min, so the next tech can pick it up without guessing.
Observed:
4 h 32 min
